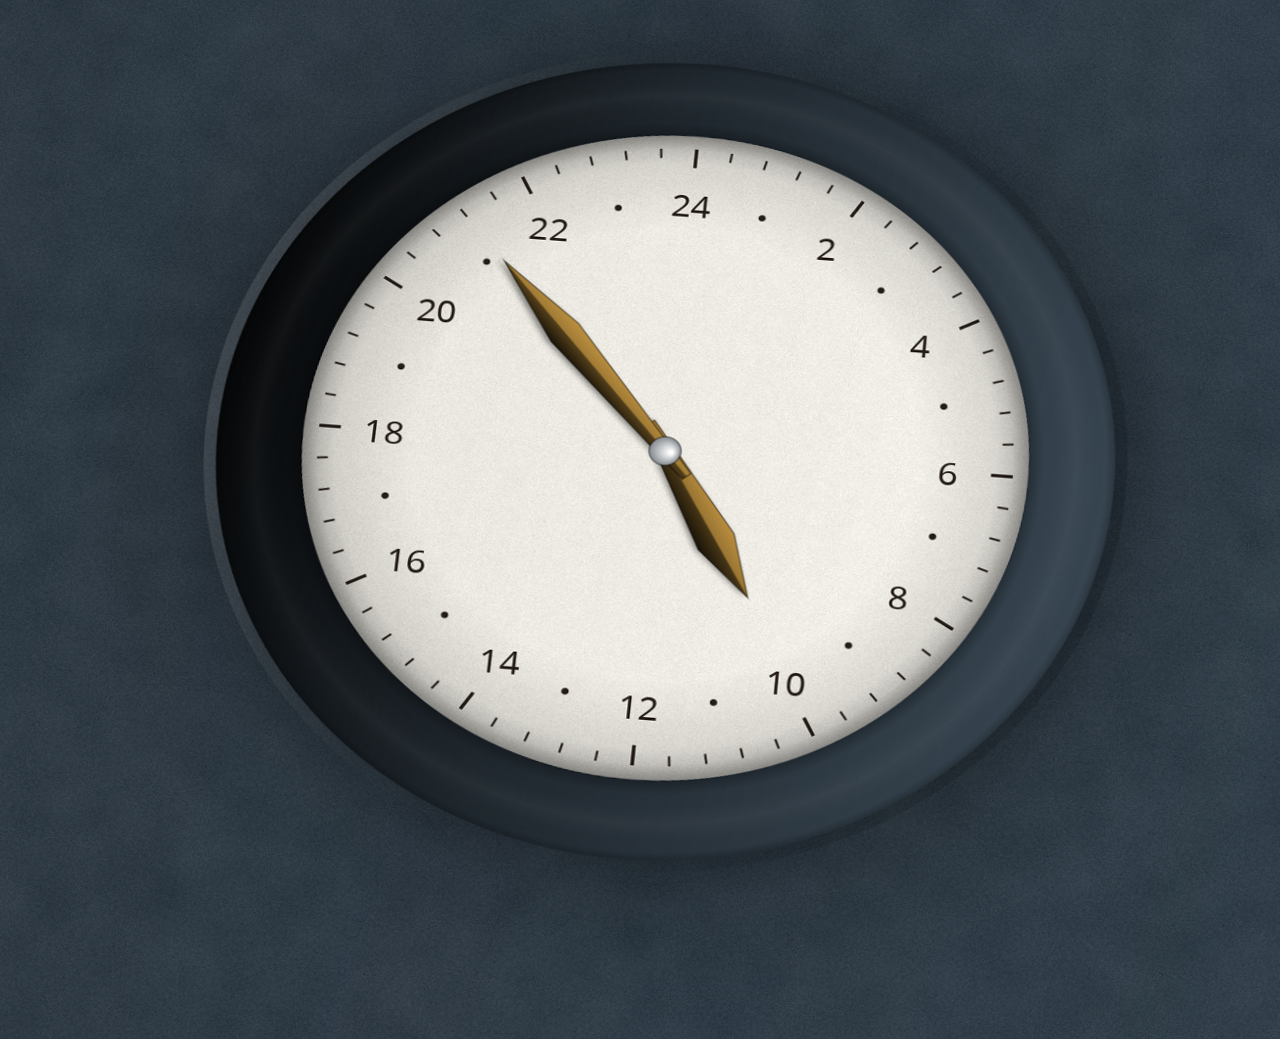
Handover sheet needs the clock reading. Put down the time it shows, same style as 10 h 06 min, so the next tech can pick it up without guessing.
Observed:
9 h 53 min
